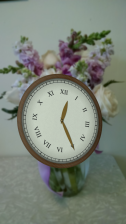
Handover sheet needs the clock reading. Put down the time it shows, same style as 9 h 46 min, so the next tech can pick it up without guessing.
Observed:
12 h 25 min
